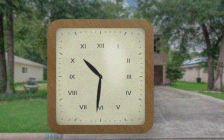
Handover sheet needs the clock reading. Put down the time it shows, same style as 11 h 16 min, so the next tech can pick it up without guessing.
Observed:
10 h 31 min
